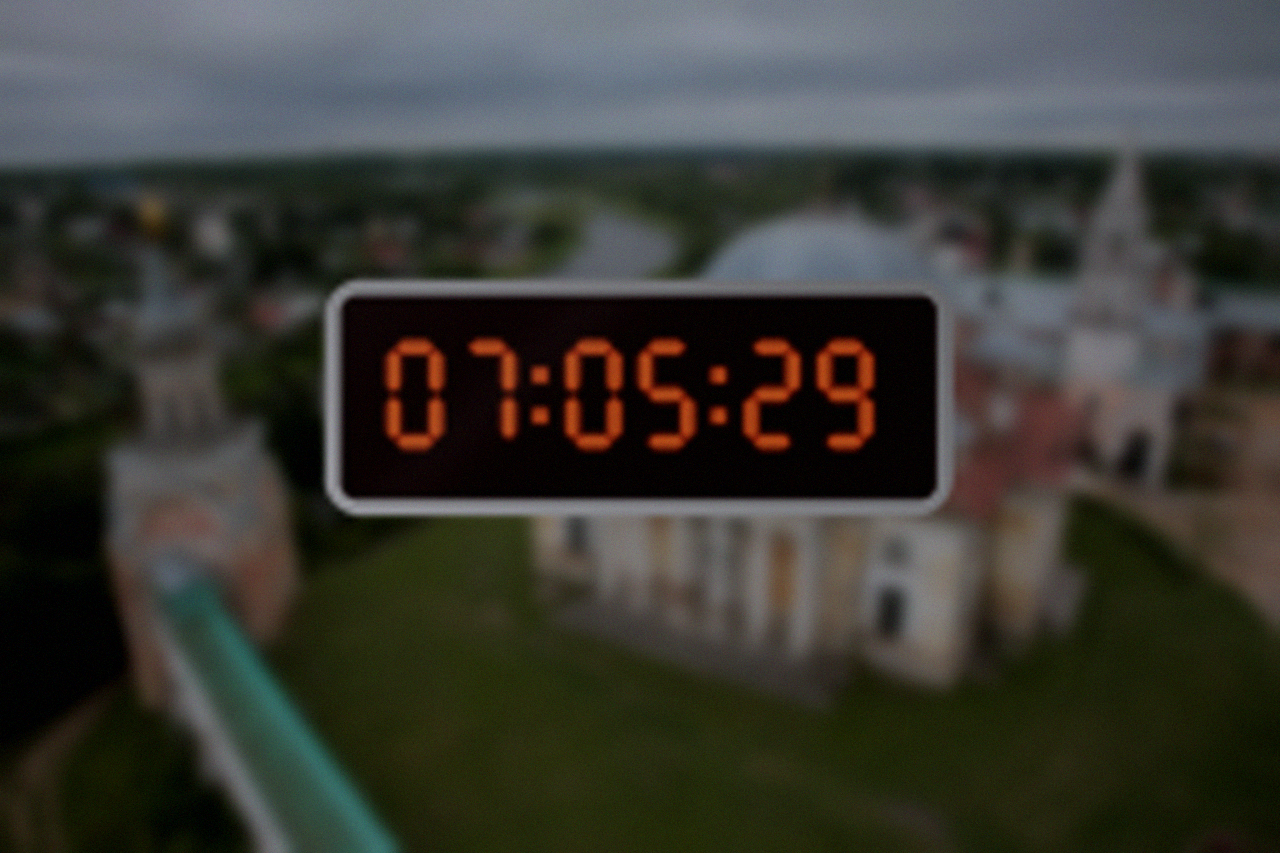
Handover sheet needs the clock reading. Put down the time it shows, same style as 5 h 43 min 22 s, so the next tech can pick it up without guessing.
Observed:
7 h 05 min 29 s
